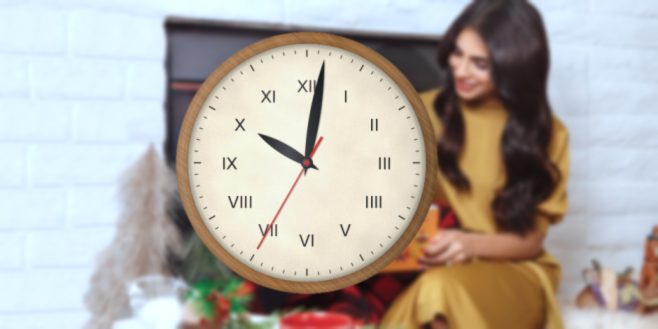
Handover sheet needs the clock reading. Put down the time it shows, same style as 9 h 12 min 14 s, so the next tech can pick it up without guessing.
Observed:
10 h 01 min 35 s
